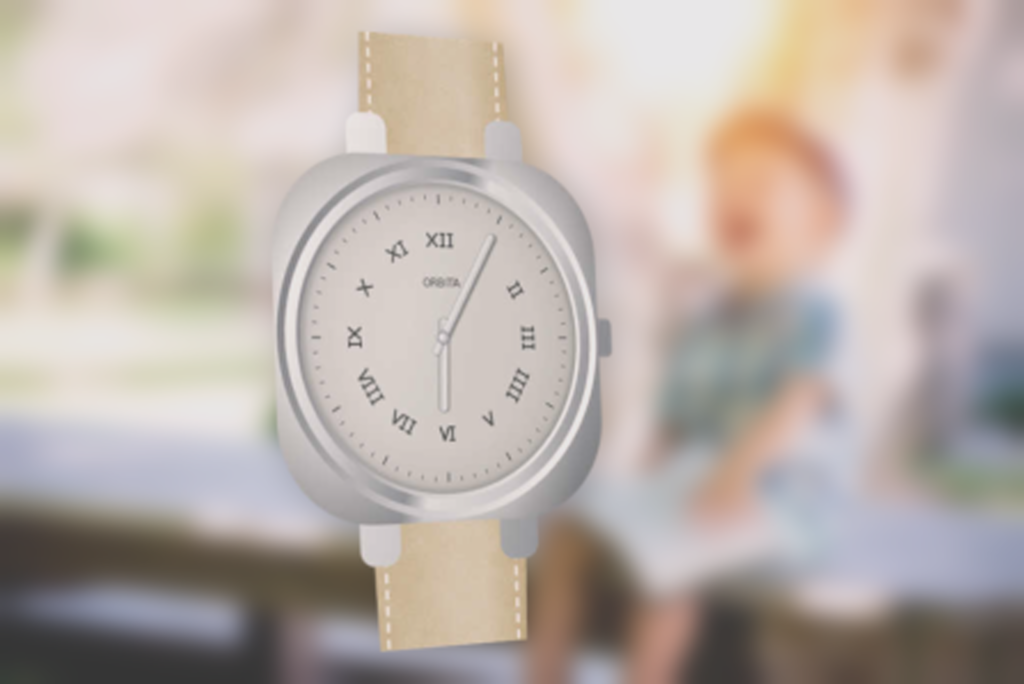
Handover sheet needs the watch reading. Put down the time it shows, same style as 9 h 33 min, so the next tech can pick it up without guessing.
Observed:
6 h 05 min
